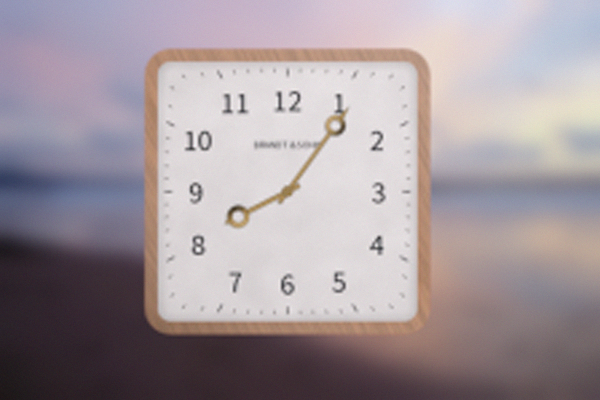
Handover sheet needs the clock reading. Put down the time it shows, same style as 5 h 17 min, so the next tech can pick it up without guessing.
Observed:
8 h 06 min
